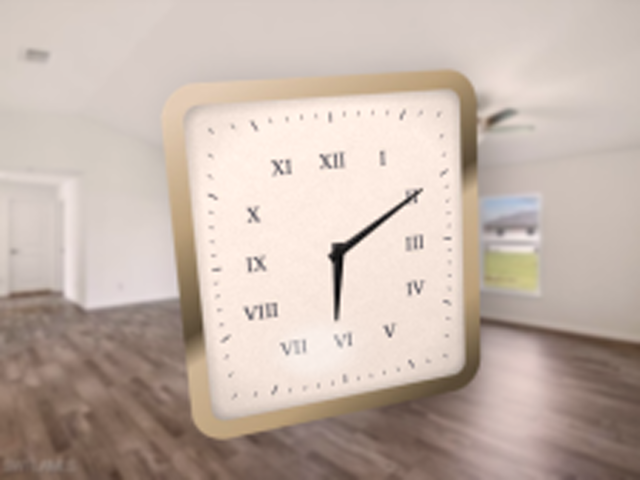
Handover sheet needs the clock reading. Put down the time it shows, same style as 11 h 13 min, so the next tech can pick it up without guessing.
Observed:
6 h 10 min
